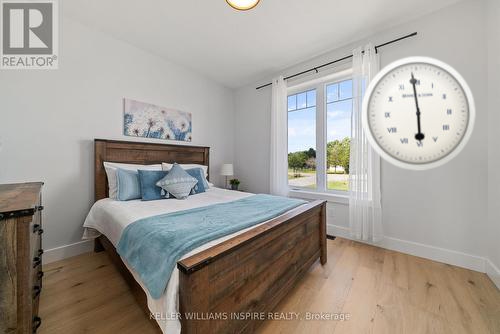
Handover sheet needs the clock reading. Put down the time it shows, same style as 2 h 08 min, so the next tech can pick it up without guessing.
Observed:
5 h 59 min
